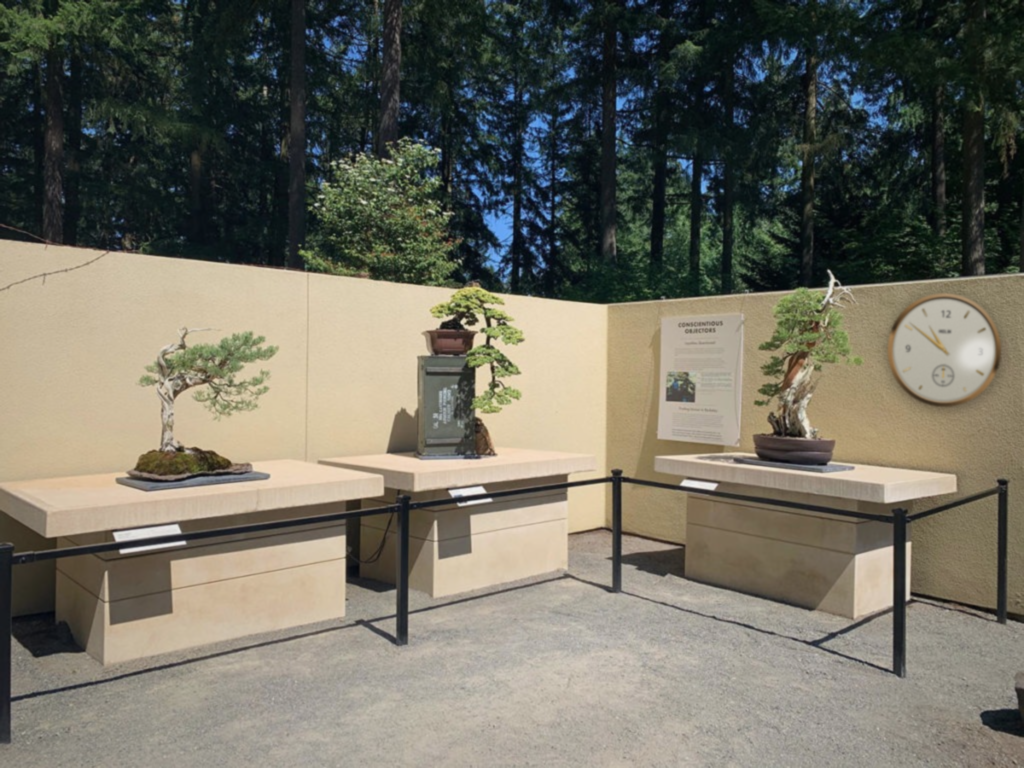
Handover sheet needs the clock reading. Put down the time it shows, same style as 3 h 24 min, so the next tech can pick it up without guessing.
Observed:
10 h 51 min
